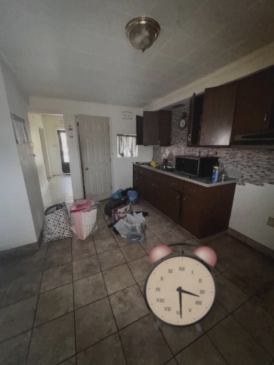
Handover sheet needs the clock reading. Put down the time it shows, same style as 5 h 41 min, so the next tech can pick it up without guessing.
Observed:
3 h 29 min
